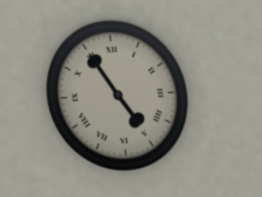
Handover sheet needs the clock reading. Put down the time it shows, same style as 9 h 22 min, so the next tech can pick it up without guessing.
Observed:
4 h 55 min
